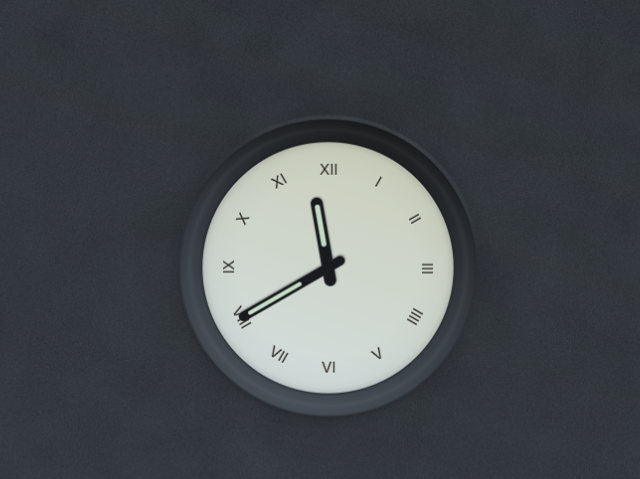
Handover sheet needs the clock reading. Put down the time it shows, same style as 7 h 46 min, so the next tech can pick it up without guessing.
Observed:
11 h 40 min
